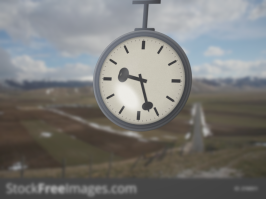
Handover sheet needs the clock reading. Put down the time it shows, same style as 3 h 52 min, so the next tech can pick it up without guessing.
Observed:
9 h 27 min
